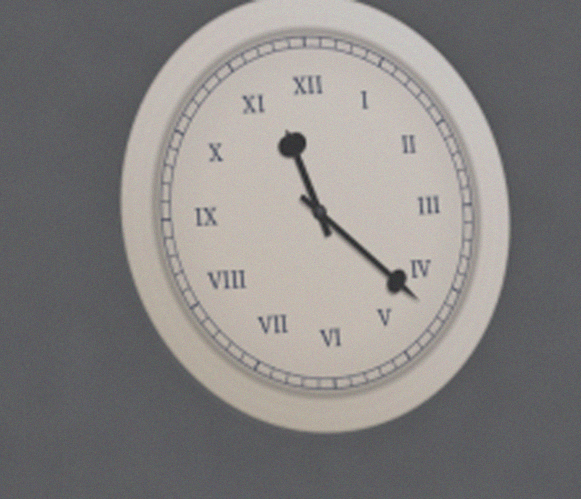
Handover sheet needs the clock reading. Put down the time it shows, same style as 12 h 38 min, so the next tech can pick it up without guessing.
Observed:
11 h 22 min
